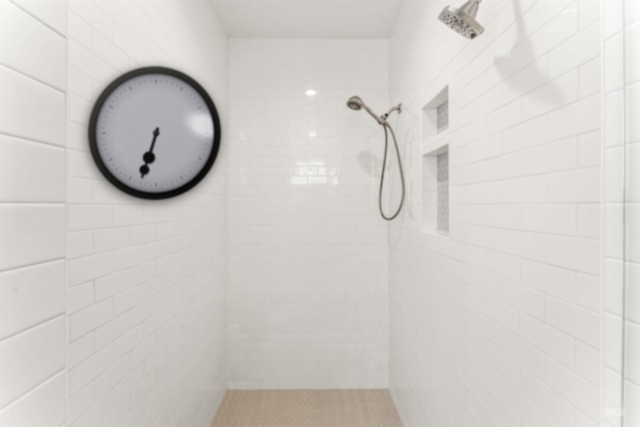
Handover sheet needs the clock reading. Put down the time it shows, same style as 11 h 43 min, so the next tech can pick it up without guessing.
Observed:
6 h 33 min
